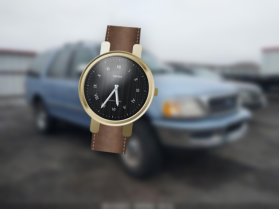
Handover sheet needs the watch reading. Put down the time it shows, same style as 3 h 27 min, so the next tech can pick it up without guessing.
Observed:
5 h 35 min
